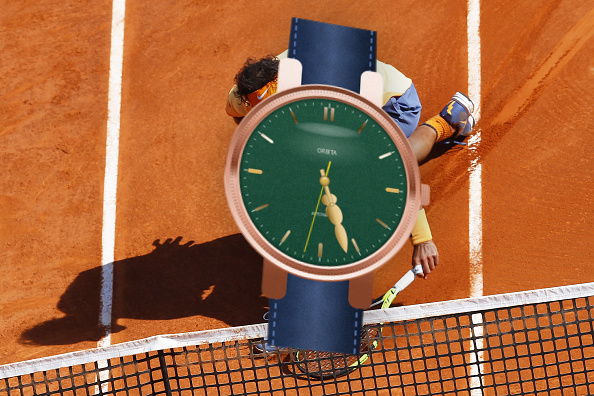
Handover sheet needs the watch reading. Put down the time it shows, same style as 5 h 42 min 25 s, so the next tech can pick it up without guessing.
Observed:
5 h 26 min 32 s
